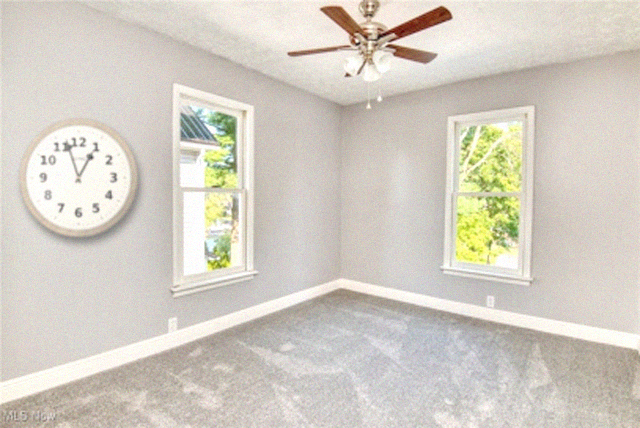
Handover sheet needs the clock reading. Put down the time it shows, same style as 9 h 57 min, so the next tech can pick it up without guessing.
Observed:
12 h 57 min
